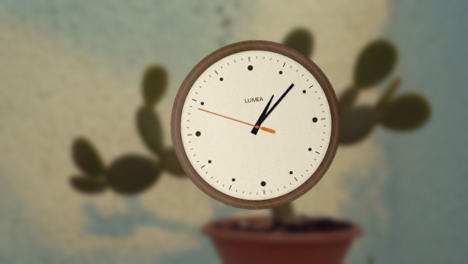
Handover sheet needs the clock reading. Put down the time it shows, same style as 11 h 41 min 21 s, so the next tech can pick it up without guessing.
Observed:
1 h 07 min 49 s
